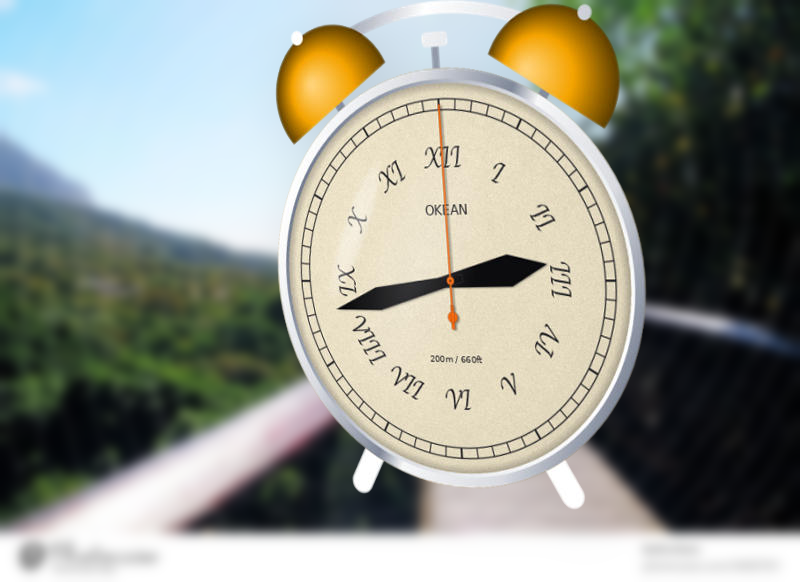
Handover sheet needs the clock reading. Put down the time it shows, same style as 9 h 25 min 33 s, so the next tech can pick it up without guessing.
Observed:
2 h 43 min 00 s
